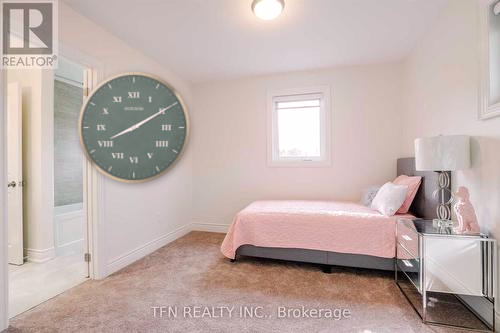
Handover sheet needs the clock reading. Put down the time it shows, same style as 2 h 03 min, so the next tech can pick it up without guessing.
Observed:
8 h 10 min
